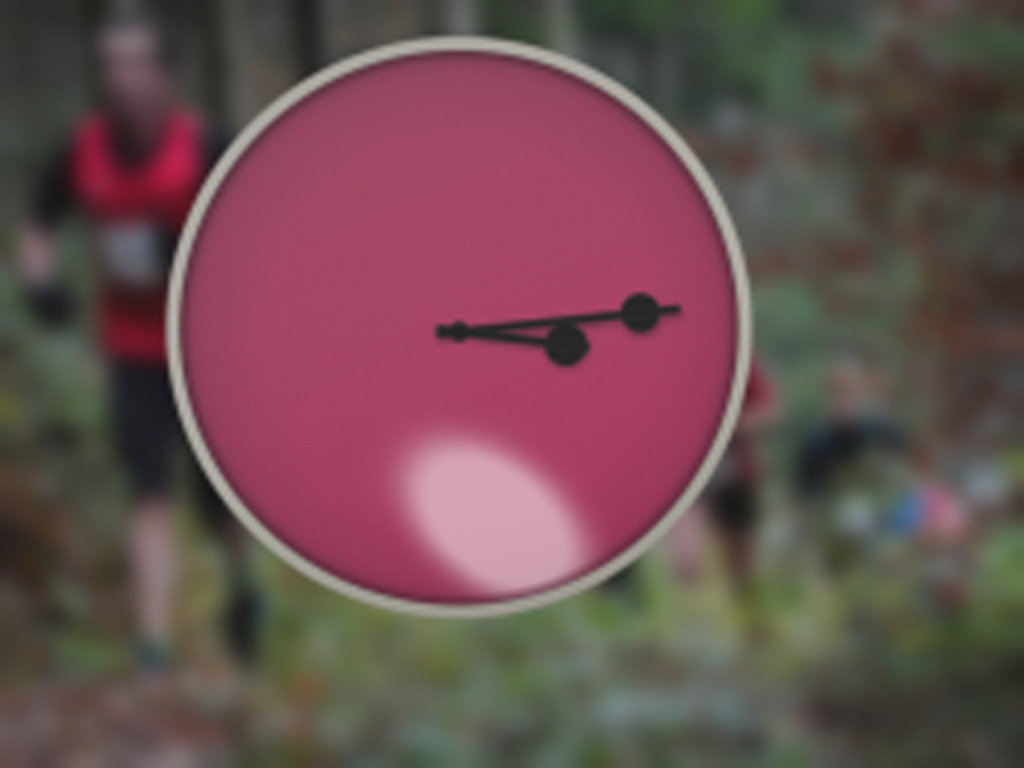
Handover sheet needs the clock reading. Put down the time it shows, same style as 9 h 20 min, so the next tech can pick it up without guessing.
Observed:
3 h 14 min
